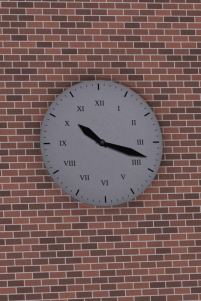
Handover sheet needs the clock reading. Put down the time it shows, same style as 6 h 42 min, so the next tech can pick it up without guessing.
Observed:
10 h 18 min
